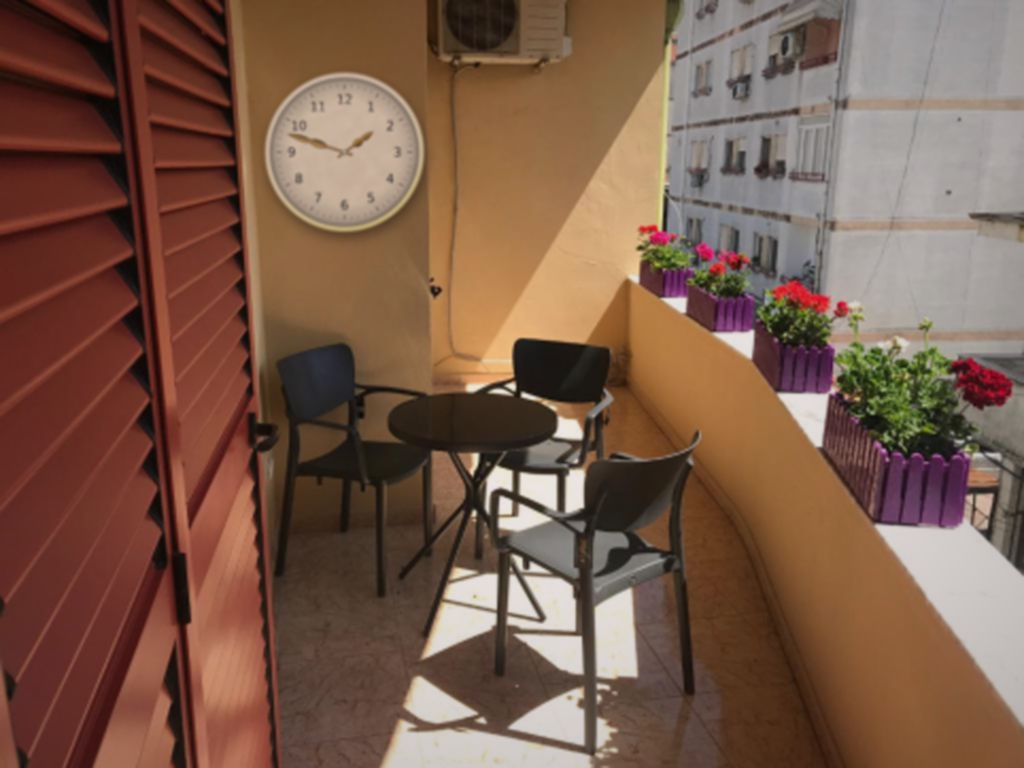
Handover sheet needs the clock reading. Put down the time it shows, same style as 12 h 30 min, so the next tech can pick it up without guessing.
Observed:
1 h 48 min
